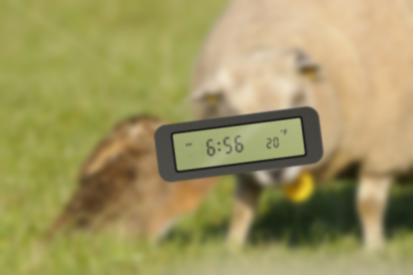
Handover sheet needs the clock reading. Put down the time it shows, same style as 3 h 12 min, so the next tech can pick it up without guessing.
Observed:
6 h 56 min
